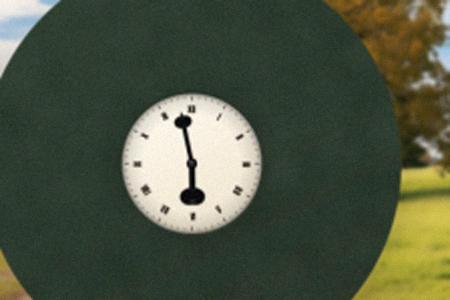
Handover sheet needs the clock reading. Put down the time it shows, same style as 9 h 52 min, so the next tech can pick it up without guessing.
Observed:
5 h 58 min
